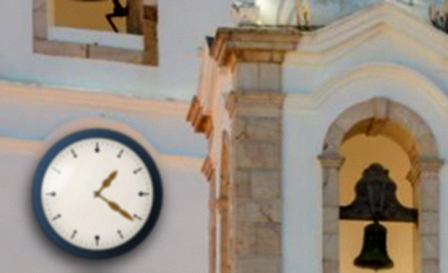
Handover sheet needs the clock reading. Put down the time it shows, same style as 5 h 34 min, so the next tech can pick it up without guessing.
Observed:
1 h 21 min
